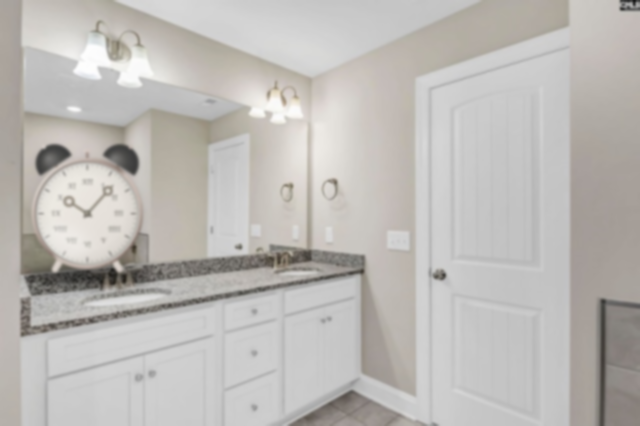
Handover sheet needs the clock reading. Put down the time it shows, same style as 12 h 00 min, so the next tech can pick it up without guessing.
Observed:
10 h 07 min
